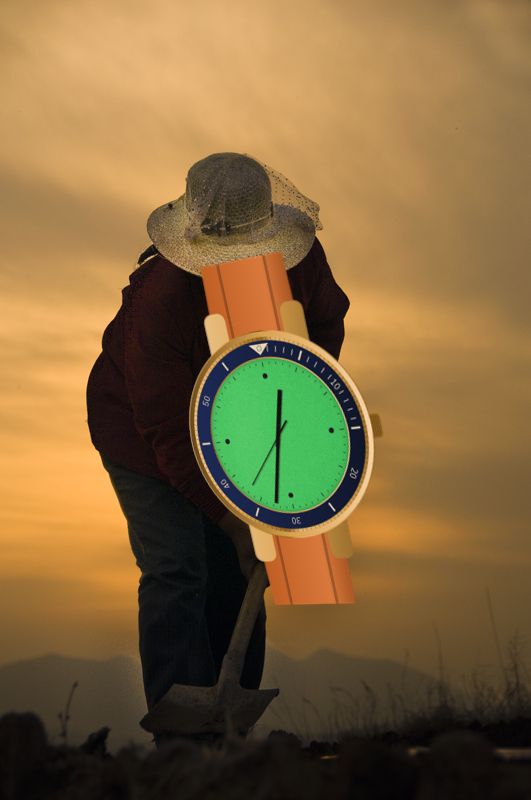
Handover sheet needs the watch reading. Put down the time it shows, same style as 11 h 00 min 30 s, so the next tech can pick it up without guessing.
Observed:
12 h 32 min 37 s
